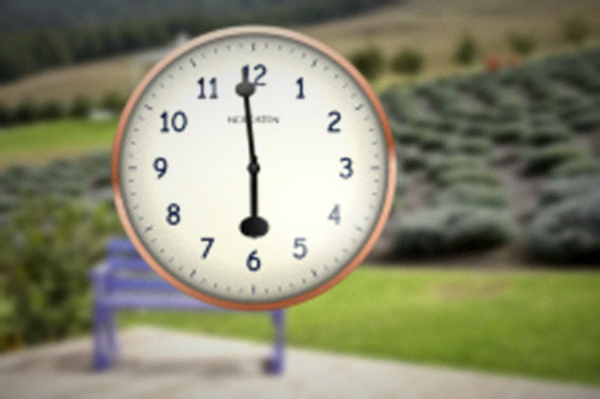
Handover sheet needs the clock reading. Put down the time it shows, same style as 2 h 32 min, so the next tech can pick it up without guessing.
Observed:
5 h 59 min
